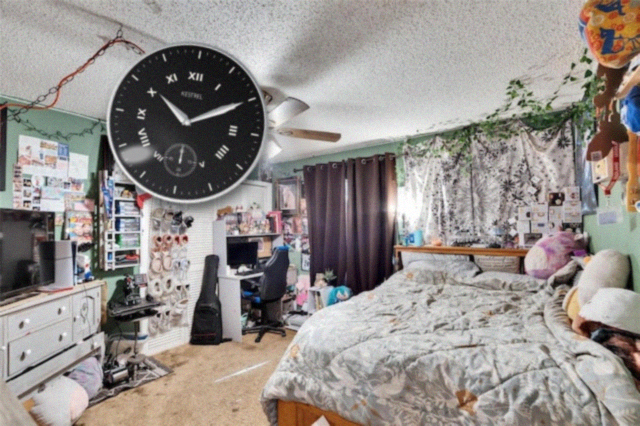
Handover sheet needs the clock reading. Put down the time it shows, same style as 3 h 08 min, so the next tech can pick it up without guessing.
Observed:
10 h 10 min
